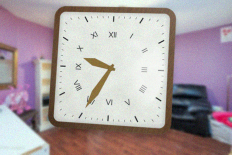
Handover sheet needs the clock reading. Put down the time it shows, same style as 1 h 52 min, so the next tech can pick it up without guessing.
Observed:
9 h 35 min
